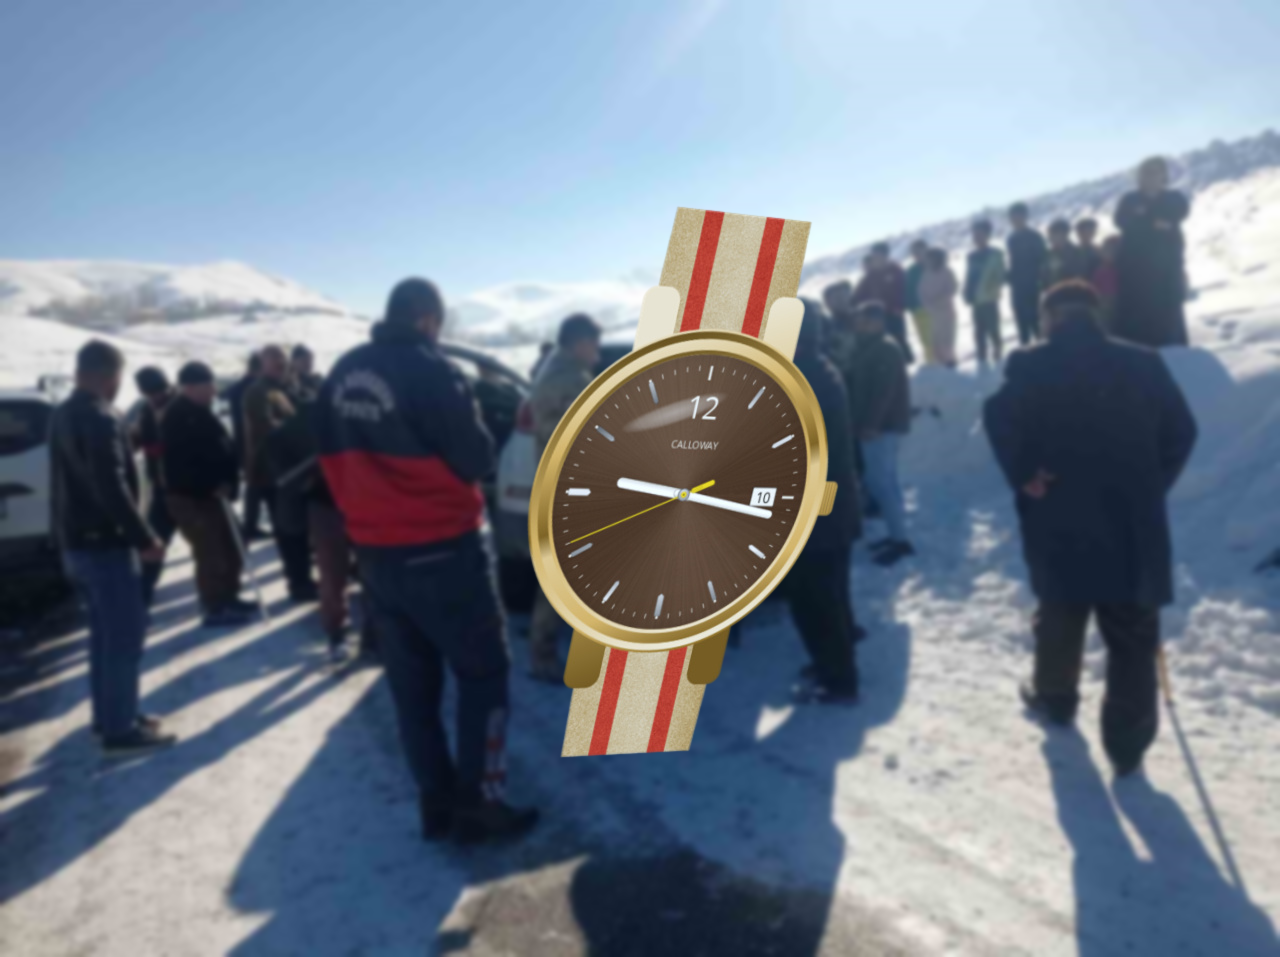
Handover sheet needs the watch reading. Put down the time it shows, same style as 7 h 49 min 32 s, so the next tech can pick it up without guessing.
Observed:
9 h 16 min 41 s
